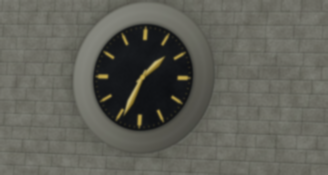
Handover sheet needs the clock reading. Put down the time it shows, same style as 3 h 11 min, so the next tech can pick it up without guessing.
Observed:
1 h 34 min
